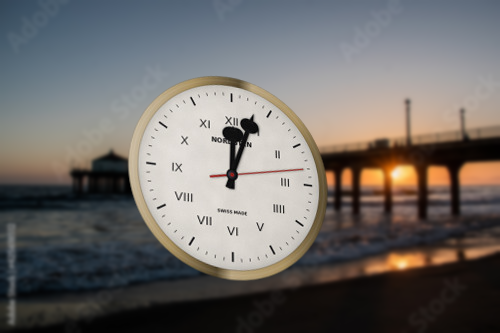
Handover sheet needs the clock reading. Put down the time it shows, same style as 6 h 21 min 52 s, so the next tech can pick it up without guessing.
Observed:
12 h 03 min 13 s
